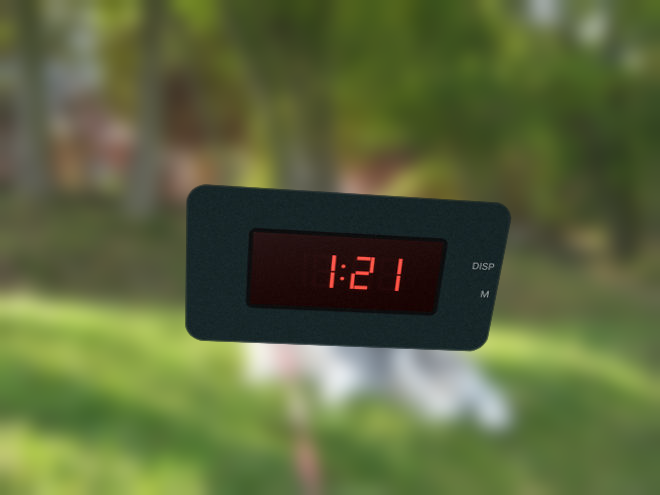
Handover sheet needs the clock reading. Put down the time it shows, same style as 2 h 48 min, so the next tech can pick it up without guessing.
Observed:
1 h 21 min
